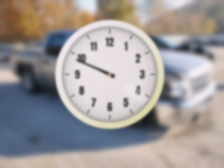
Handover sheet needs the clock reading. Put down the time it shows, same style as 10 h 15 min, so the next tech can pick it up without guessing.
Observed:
9 h 49 min
